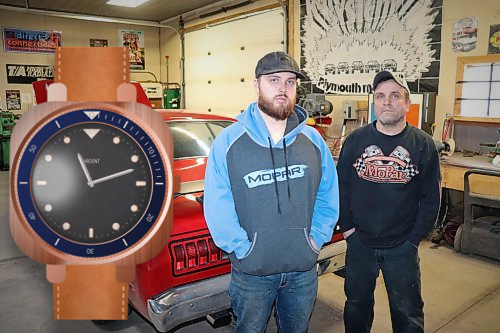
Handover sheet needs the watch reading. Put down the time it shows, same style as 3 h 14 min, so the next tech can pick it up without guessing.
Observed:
11 h 12 min
